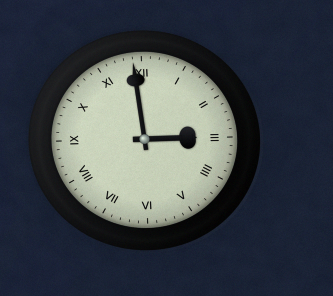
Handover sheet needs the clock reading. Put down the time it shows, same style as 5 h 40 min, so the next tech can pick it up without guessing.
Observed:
2 h 59 min
